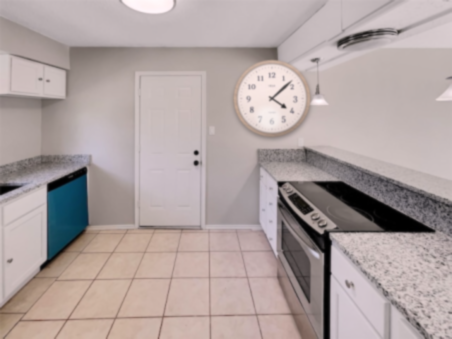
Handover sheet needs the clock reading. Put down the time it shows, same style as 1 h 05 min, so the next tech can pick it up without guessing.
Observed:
4 h 08 min
